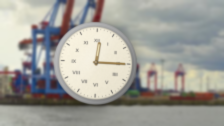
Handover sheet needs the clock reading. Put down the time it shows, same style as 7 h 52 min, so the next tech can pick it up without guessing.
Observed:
12 h 15 min
